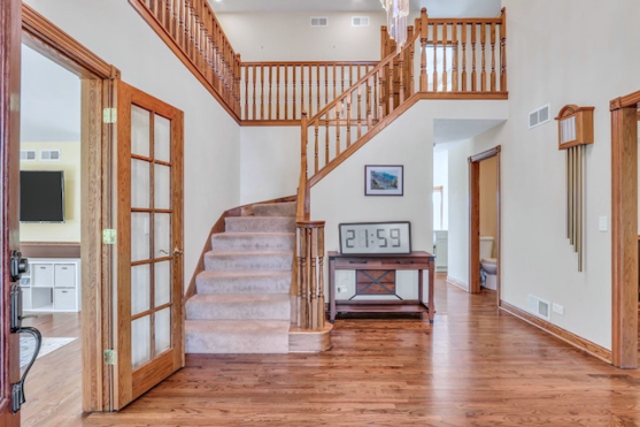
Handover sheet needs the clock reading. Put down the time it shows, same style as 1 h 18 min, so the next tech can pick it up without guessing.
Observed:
21 h 59 min
